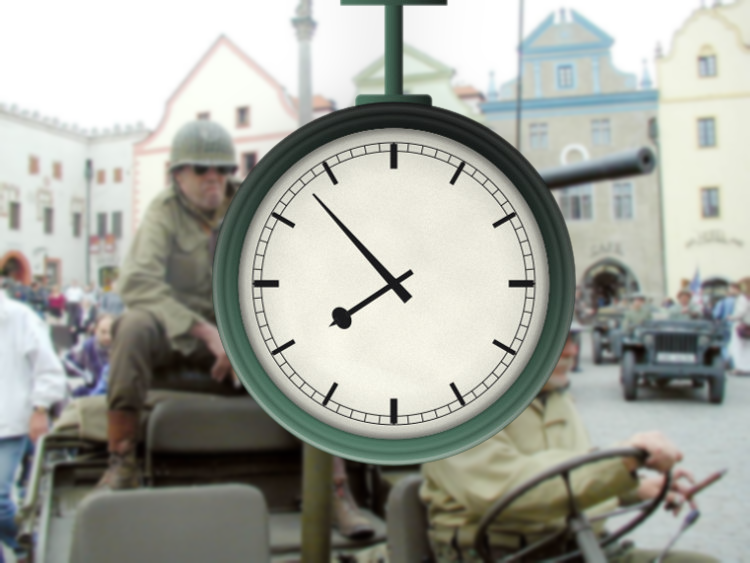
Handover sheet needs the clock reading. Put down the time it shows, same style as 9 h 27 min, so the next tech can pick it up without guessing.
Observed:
7 h 53 min
